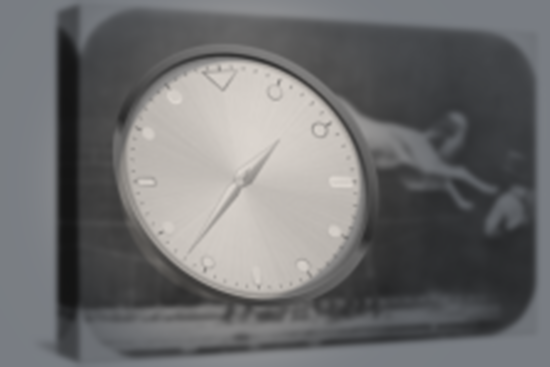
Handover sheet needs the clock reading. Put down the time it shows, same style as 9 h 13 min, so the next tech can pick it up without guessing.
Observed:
1 h 37 min
